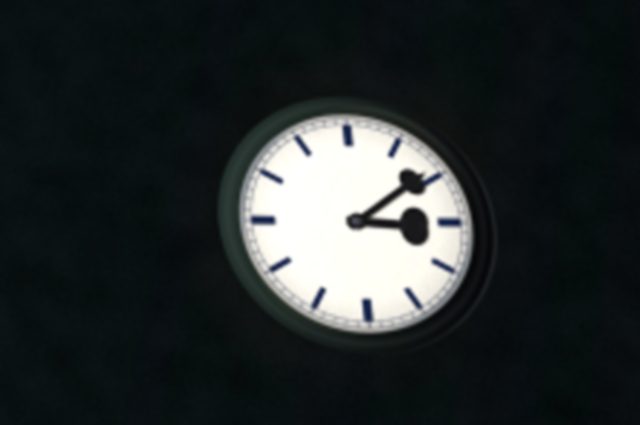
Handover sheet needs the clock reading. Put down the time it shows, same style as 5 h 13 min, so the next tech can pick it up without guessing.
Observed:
3 h 09 min
